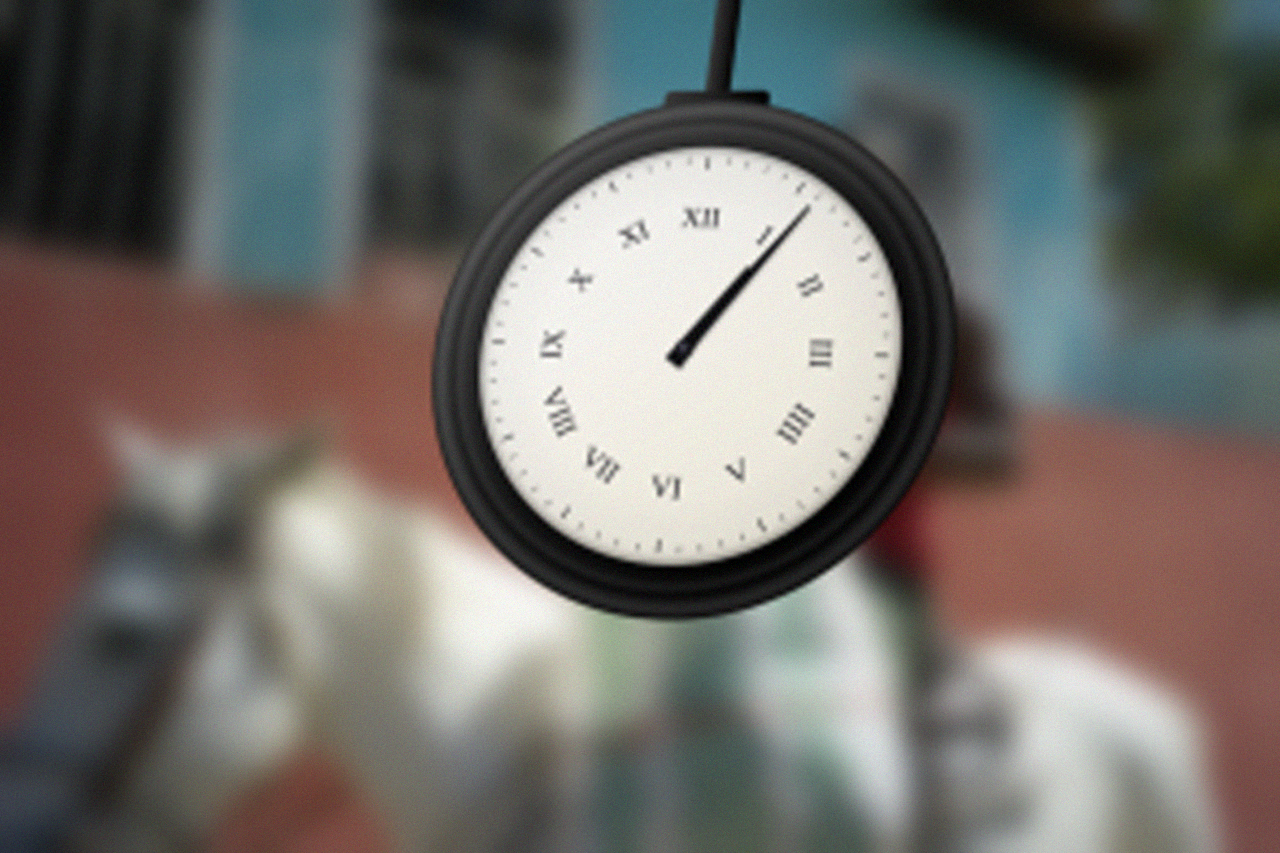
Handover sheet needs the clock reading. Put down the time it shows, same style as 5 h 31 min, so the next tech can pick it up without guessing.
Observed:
1 h 06 min
